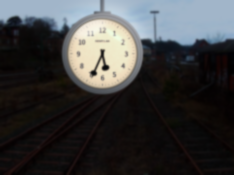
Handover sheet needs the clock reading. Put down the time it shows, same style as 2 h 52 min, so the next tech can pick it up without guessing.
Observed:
5 h 34 min
